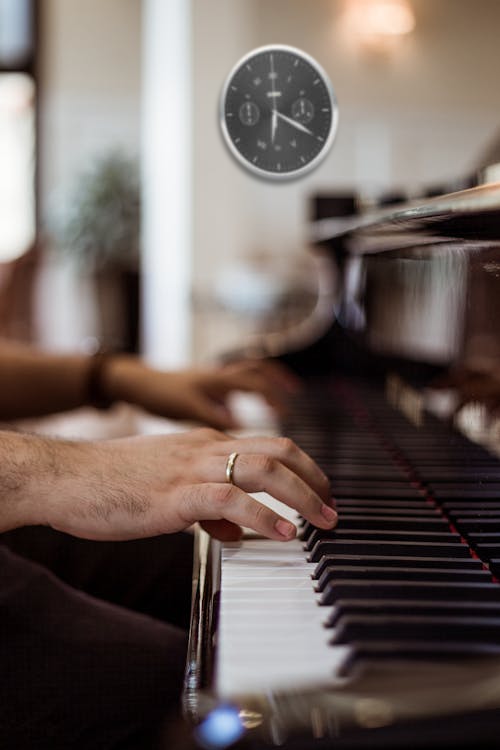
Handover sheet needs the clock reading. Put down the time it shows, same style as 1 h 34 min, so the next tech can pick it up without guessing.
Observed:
6 h 20 min
